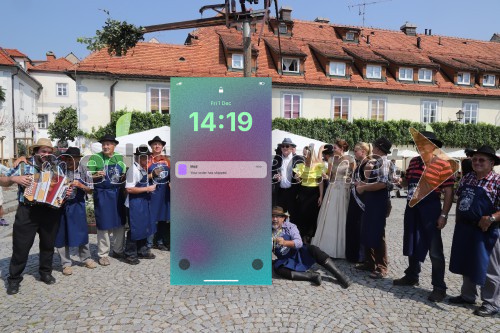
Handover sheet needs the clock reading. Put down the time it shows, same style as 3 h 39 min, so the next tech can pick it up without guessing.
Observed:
14 h 19 min
